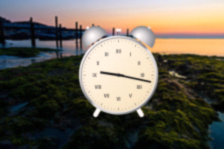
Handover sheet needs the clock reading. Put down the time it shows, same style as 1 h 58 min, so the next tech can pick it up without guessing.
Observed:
9 h 17 min
